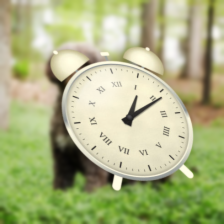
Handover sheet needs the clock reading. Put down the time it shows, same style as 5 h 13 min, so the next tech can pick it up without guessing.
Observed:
1 h 11 min
